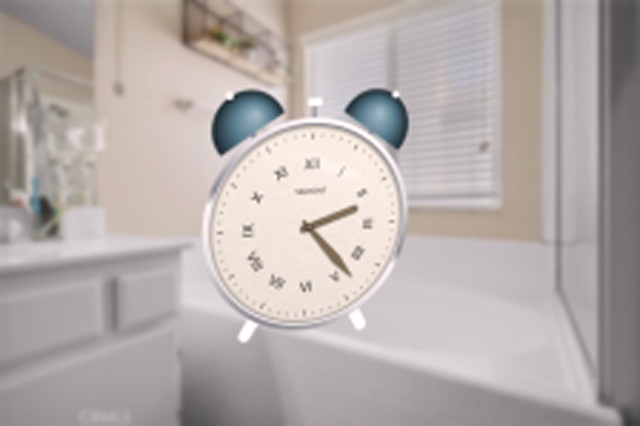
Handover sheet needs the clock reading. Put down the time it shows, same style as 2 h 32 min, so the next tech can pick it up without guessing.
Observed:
2 h 23 min
